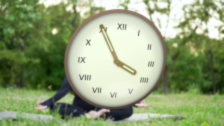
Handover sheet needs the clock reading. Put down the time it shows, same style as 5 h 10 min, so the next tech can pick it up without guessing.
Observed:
3 h 55 min
